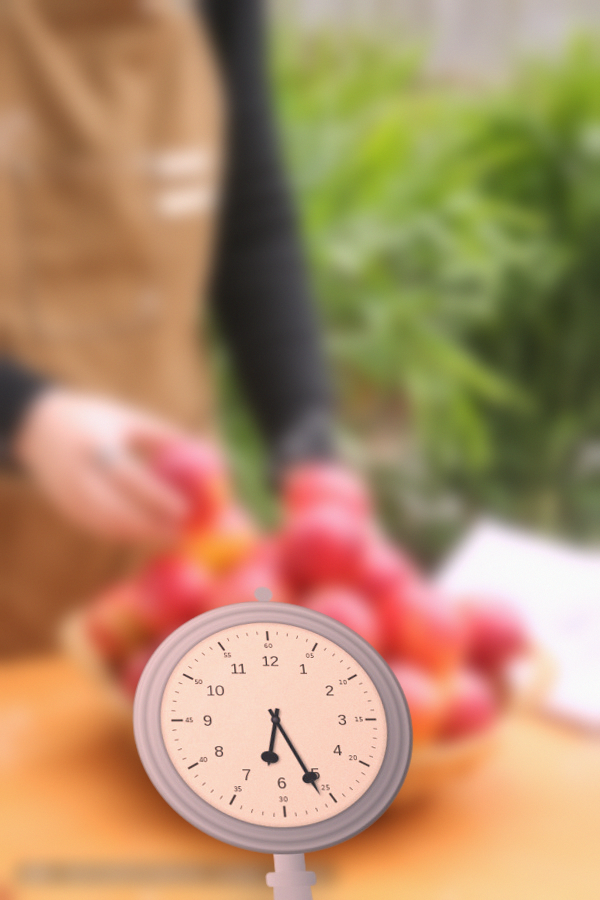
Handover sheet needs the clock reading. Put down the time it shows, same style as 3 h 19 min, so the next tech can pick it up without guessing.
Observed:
6 h 26 min
